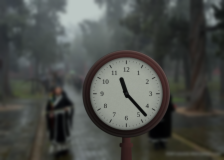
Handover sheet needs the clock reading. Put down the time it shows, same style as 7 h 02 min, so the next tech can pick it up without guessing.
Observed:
11 h 23 min
